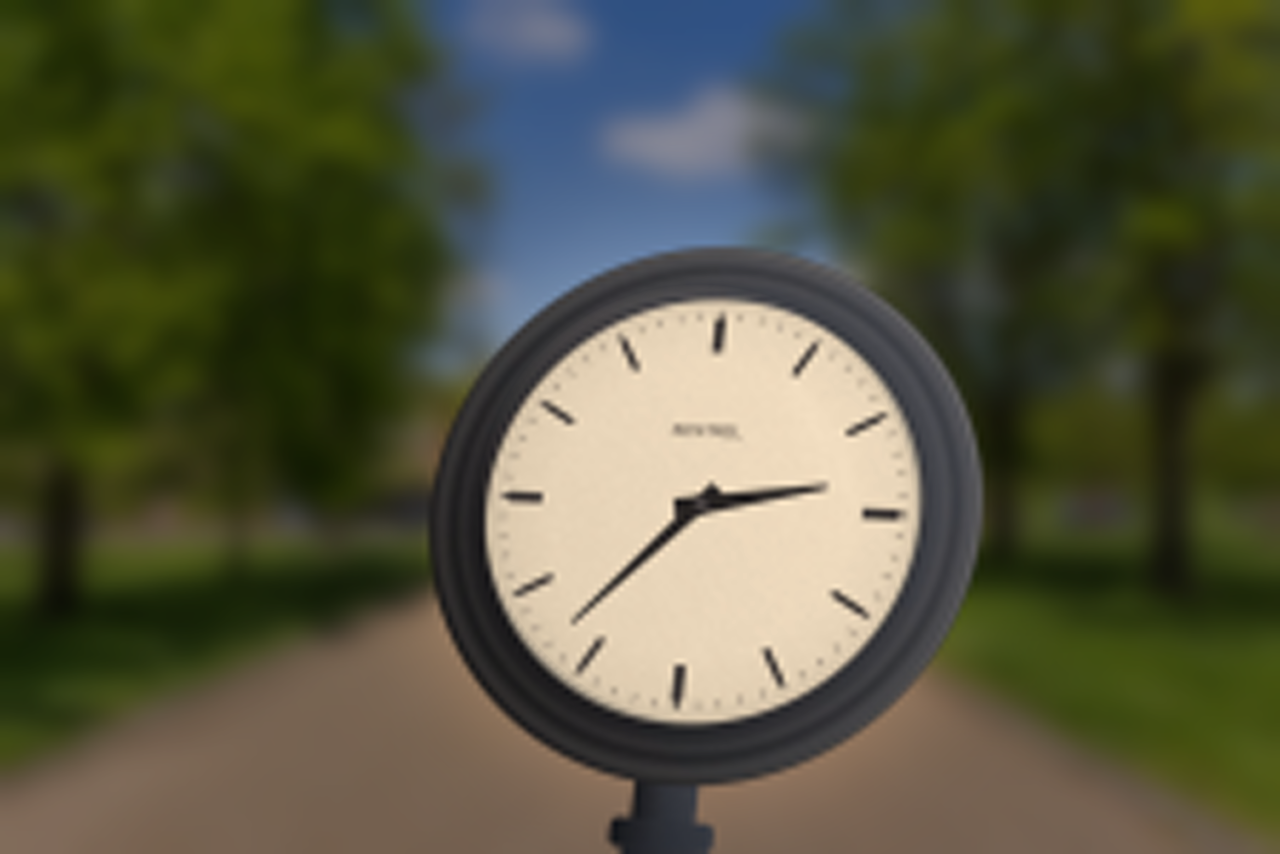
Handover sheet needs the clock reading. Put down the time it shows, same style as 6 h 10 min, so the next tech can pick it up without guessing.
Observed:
2 h 37 min
